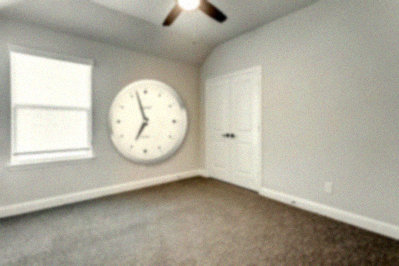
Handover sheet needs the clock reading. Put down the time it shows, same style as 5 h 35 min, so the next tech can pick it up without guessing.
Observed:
6 h 57 min
